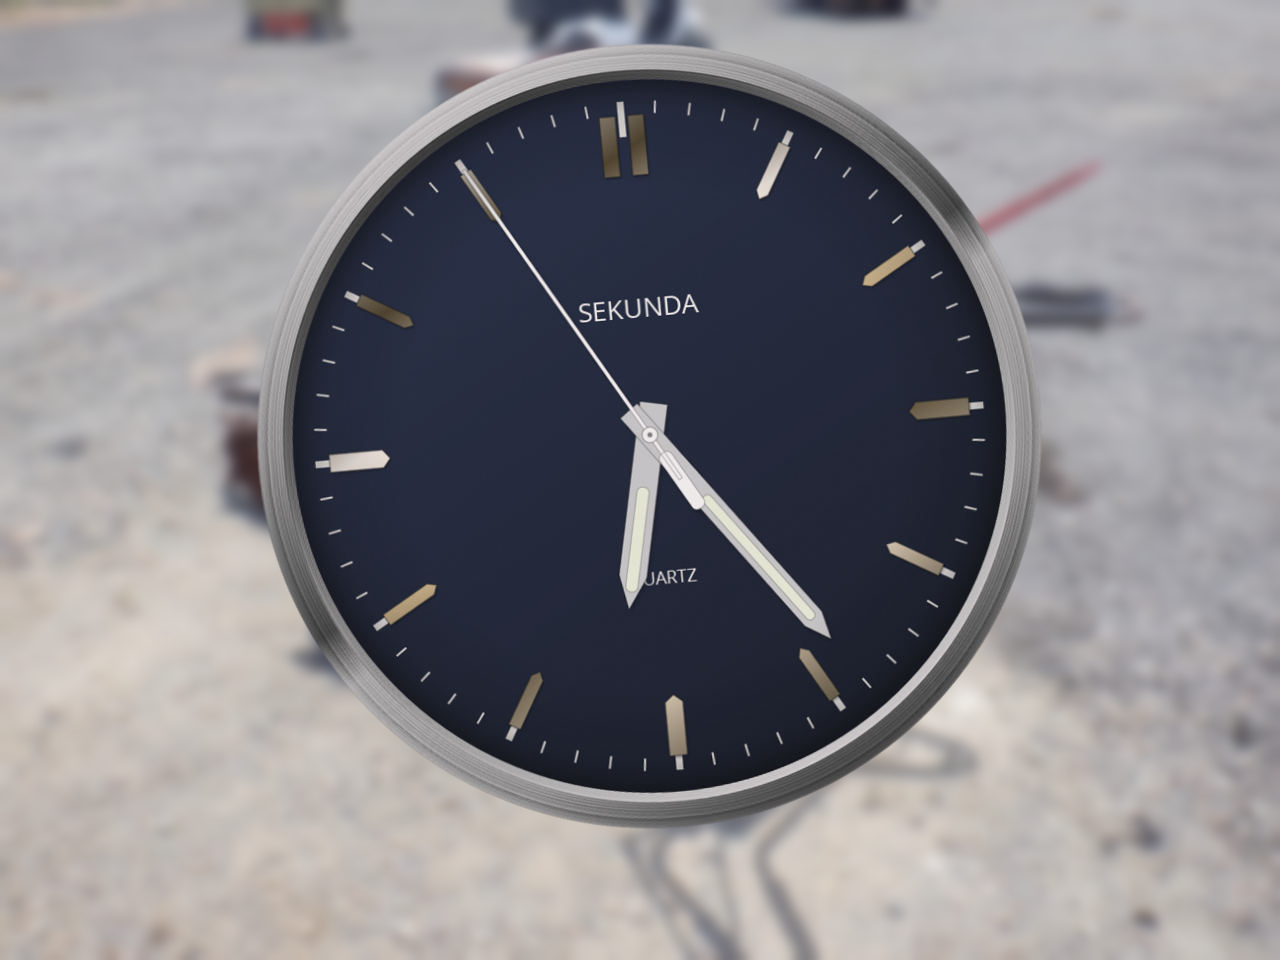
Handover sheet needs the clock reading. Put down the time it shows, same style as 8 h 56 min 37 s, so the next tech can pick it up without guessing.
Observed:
6 h 23 min 55 s
